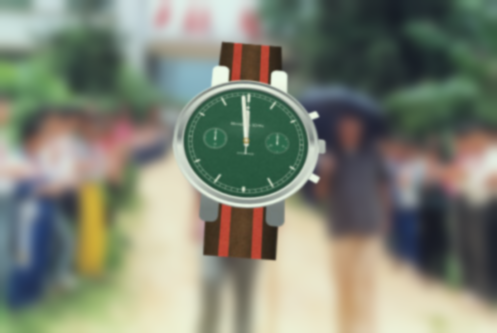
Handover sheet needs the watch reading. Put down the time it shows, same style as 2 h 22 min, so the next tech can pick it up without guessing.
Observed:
11 h 59 min
